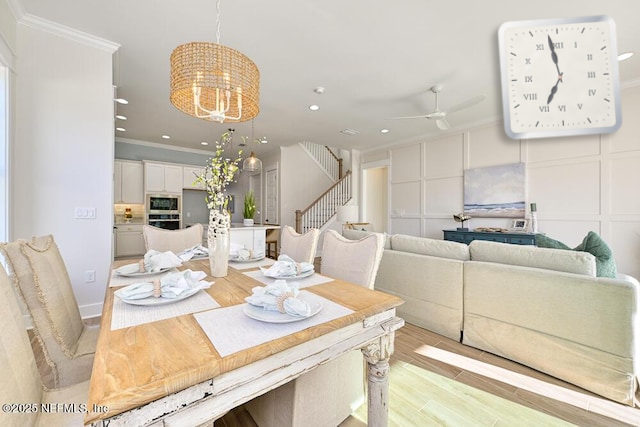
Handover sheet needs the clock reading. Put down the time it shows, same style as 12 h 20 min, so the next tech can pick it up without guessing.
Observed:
6 h 58 min
